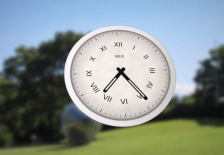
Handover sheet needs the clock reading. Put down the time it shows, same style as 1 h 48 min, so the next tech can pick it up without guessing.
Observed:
7 h 24 min
